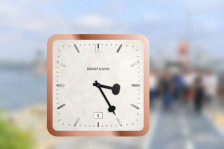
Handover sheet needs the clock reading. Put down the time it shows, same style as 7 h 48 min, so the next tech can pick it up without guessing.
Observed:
3 h 25 min
